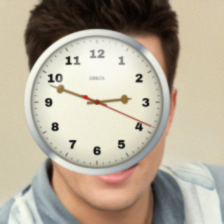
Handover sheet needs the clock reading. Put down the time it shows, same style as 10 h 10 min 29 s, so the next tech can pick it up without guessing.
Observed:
2 h 48 min 19 s
